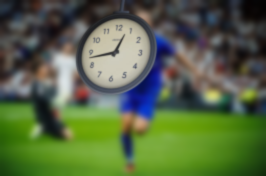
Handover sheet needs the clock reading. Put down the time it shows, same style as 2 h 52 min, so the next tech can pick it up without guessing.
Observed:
12 h 43 min
